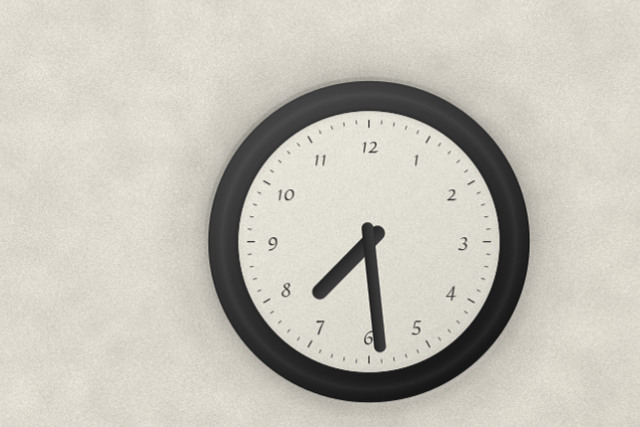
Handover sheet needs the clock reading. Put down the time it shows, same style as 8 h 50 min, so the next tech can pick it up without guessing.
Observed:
7 h 29 min
